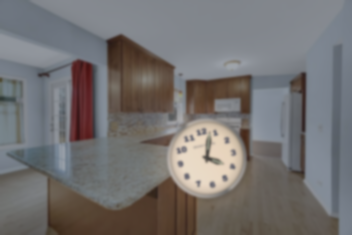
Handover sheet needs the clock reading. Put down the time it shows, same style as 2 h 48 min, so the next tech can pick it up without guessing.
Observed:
4 h 03 min
